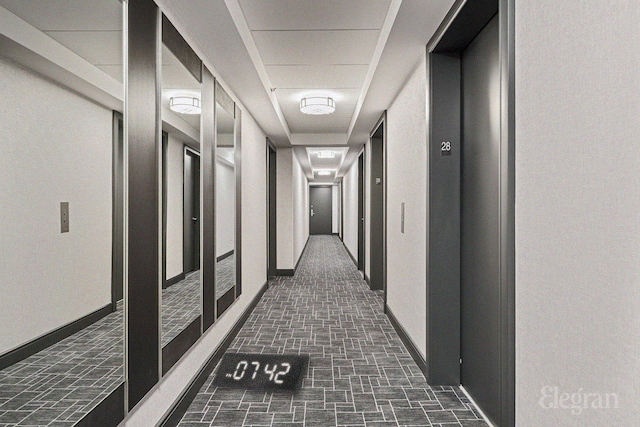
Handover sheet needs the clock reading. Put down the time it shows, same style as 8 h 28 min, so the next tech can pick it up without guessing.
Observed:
7 h 42 min
